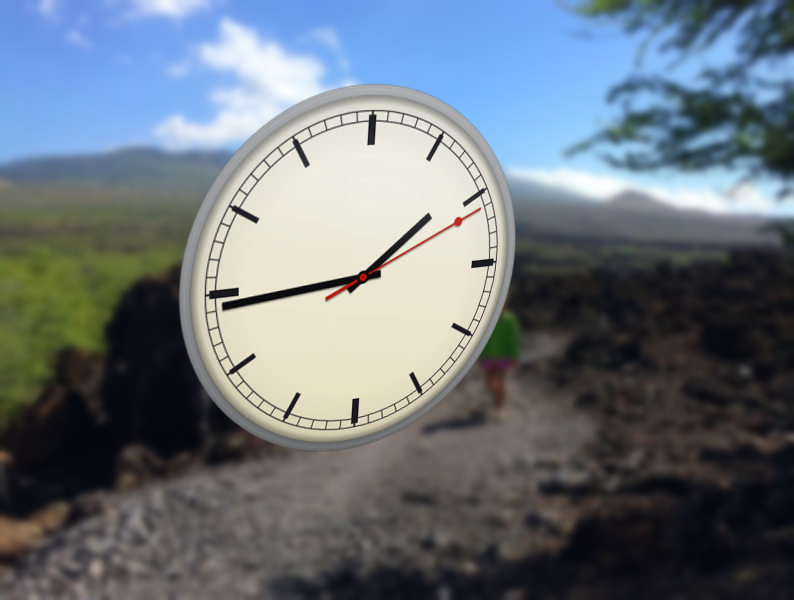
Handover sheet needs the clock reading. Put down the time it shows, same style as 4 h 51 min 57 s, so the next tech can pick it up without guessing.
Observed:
1 h 44 min 11 s
